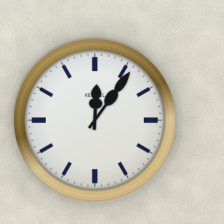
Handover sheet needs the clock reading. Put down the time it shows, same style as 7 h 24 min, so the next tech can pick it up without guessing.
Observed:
12 h 06 min
